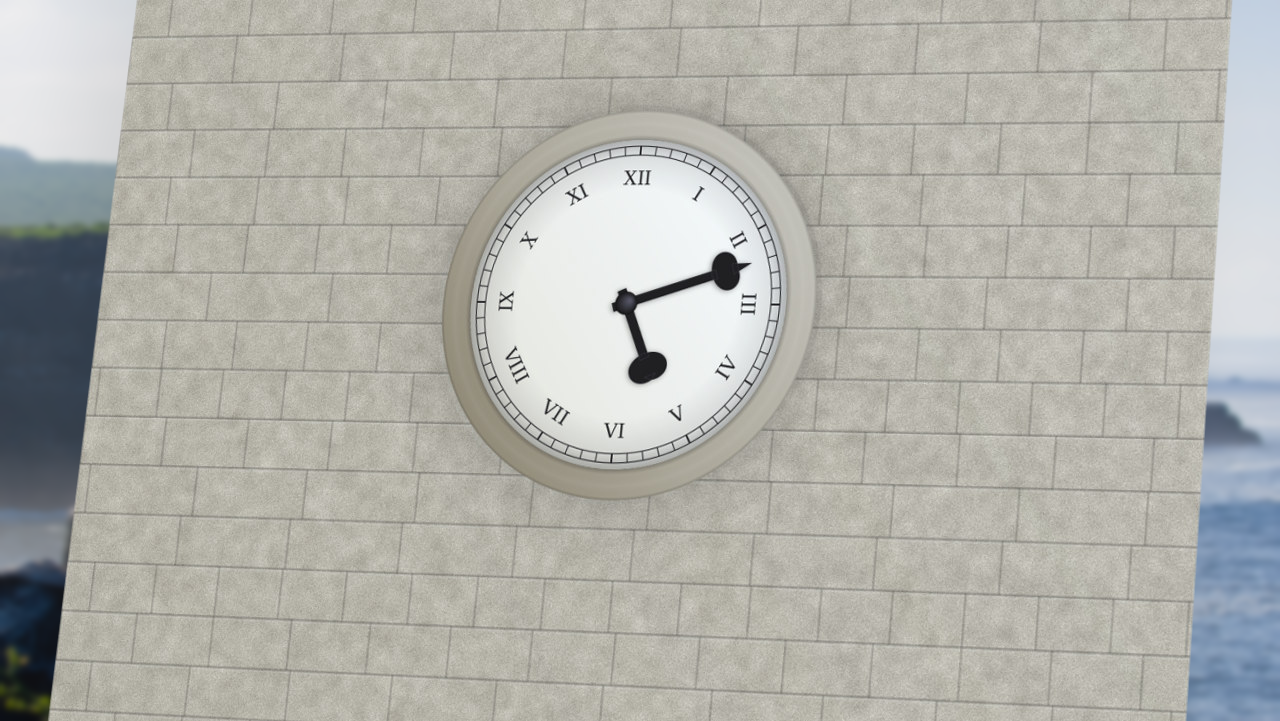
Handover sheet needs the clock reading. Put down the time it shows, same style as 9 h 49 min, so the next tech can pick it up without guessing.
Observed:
5 h 12 min
